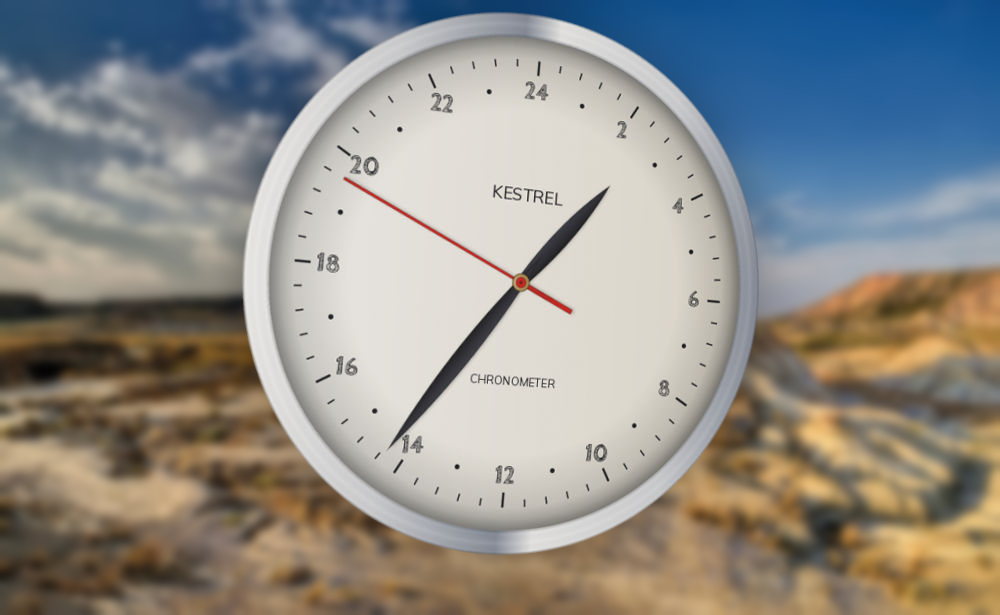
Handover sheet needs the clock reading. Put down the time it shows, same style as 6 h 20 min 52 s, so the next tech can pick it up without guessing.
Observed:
2 h 35 min 49 s
